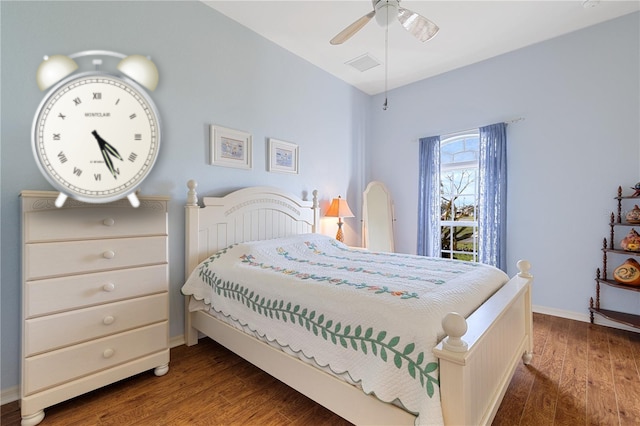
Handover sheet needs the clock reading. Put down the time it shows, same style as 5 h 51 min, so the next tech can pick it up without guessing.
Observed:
4 h 26 min
